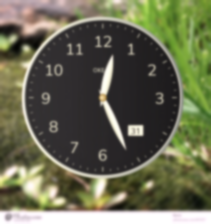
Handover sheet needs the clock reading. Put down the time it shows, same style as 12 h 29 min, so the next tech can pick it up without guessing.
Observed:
12 h 26 min
